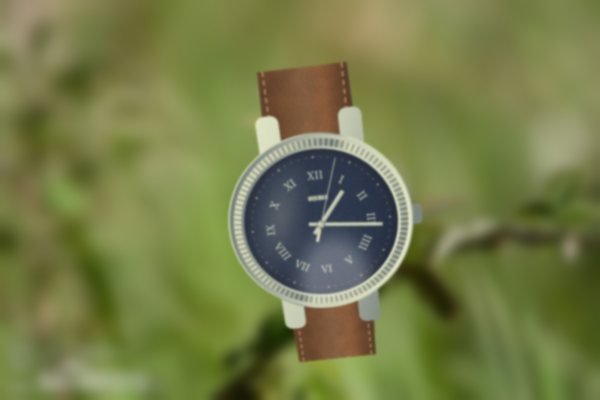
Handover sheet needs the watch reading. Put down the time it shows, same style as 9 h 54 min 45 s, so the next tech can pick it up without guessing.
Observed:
1 h 16 min 03 s
